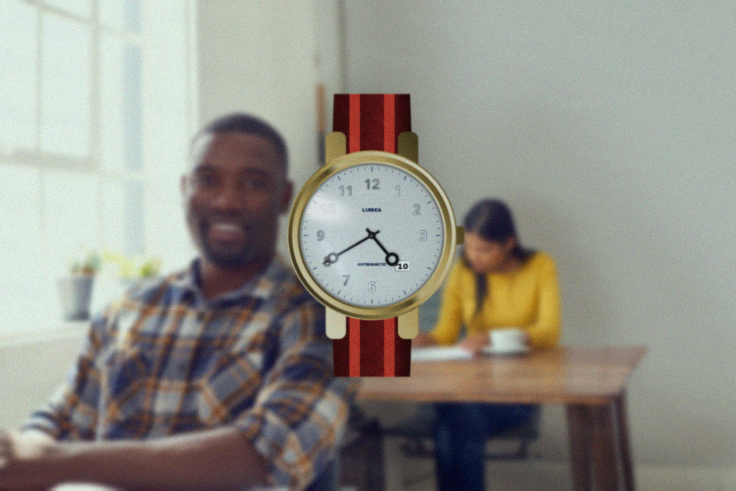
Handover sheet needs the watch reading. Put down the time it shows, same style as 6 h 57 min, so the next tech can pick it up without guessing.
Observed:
4 h 40 min
